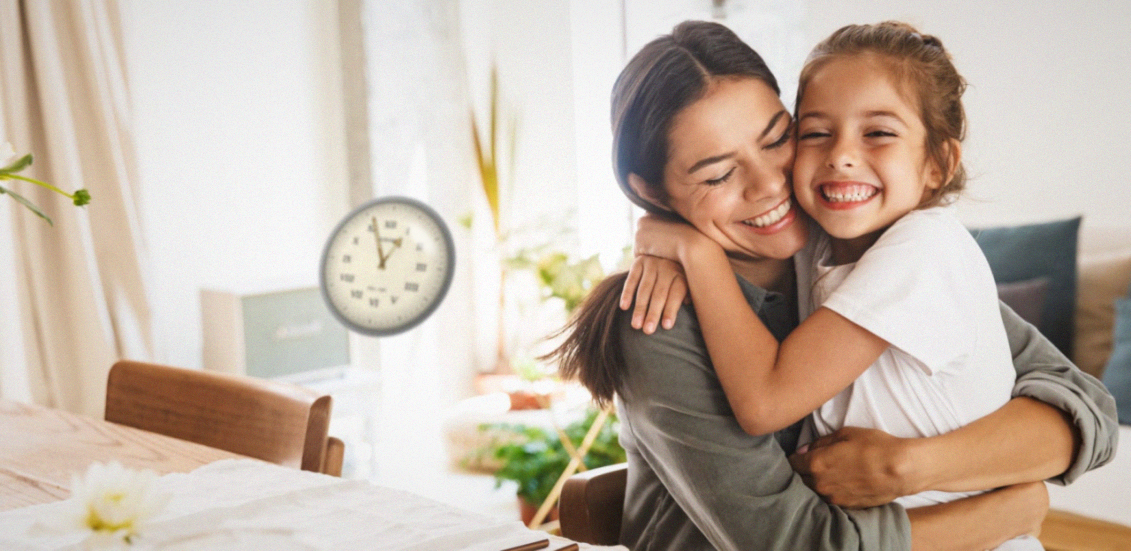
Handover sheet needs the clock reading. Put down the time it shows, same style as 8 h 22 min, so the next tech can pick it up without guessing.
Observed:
12 h 56 min
